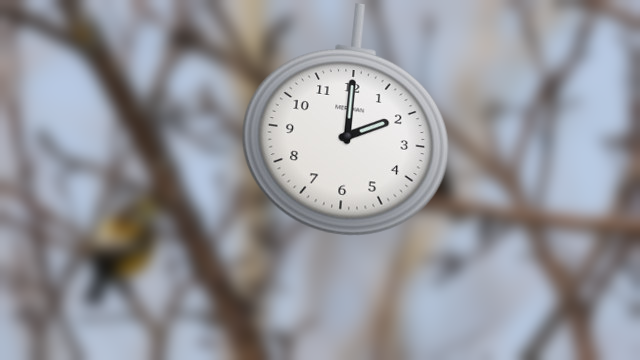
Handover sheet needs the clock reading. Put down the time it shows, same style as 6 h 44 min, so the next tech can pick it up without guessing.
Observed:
2 h 00 min
